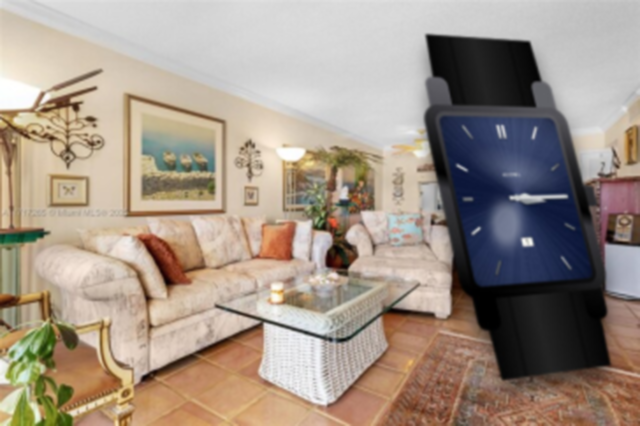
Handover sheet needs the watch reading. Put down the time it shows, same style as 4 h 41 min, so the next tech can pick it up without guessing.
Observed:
3 h 15 min
